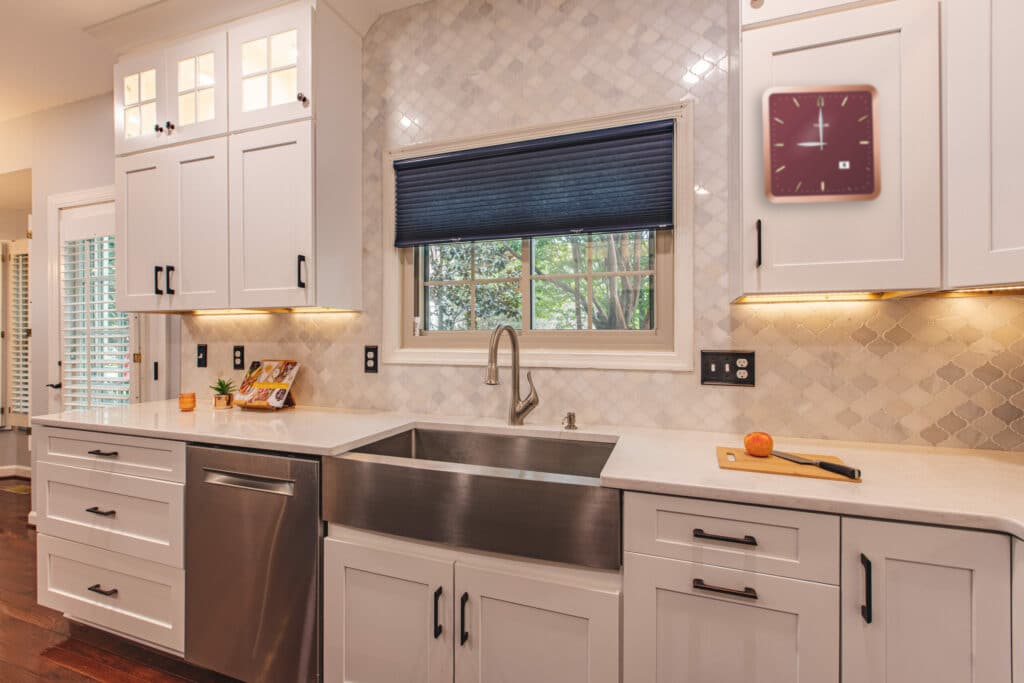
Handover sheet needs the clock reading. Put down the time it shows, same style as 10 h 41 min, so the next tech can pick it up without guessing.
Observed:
9 h 00 min
